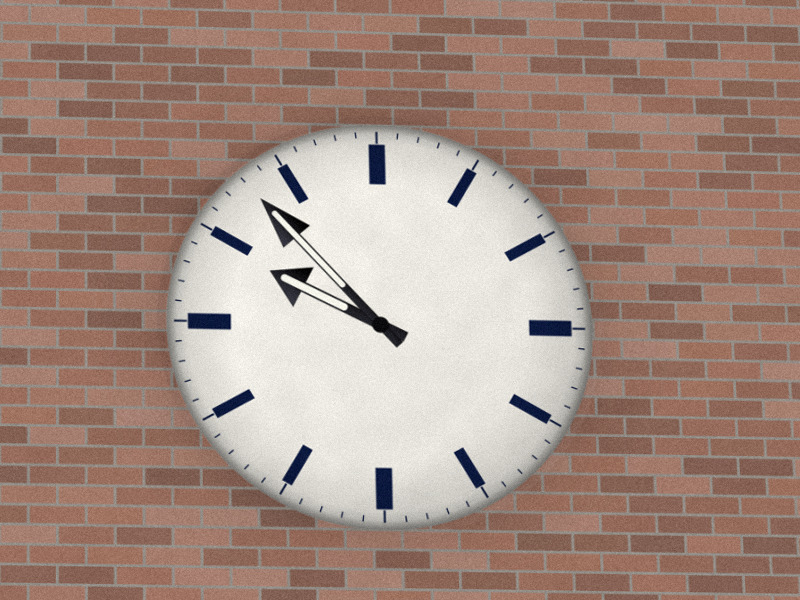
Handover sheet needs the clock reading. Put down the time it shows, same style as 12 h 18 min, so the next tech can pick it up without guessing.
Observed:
9 h 53 min
